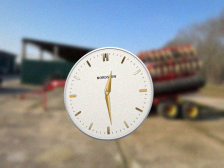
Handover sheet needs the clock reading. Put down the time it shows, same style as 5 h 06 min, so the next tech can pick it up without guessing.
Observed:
12 h 29 min
